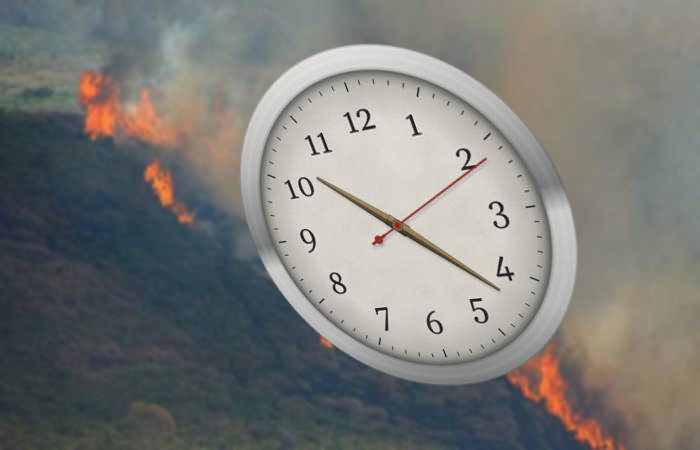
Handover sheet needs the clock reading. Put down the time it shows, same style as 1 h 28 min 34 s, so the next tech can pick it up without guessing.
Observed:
10 h 22 min 11 s
